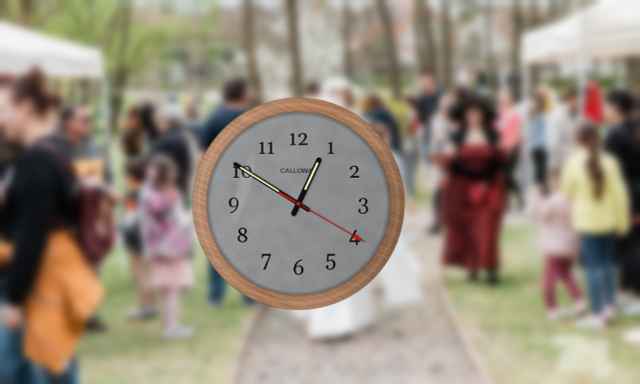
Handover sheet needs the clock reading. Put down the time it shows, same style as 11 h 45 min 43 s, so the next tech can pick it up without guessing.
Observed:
12 h 50 min 20 s
